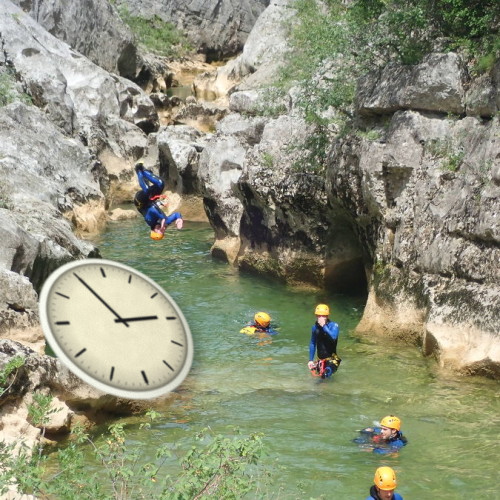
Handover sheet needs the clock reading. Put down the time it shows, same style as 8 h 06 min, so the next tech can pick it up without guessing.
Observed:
2 h 55 min
